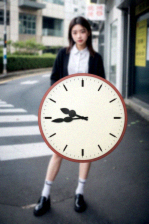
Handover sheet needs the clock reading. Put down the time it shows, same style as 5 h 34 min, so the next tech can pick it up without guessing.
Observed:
9 h 44 min
